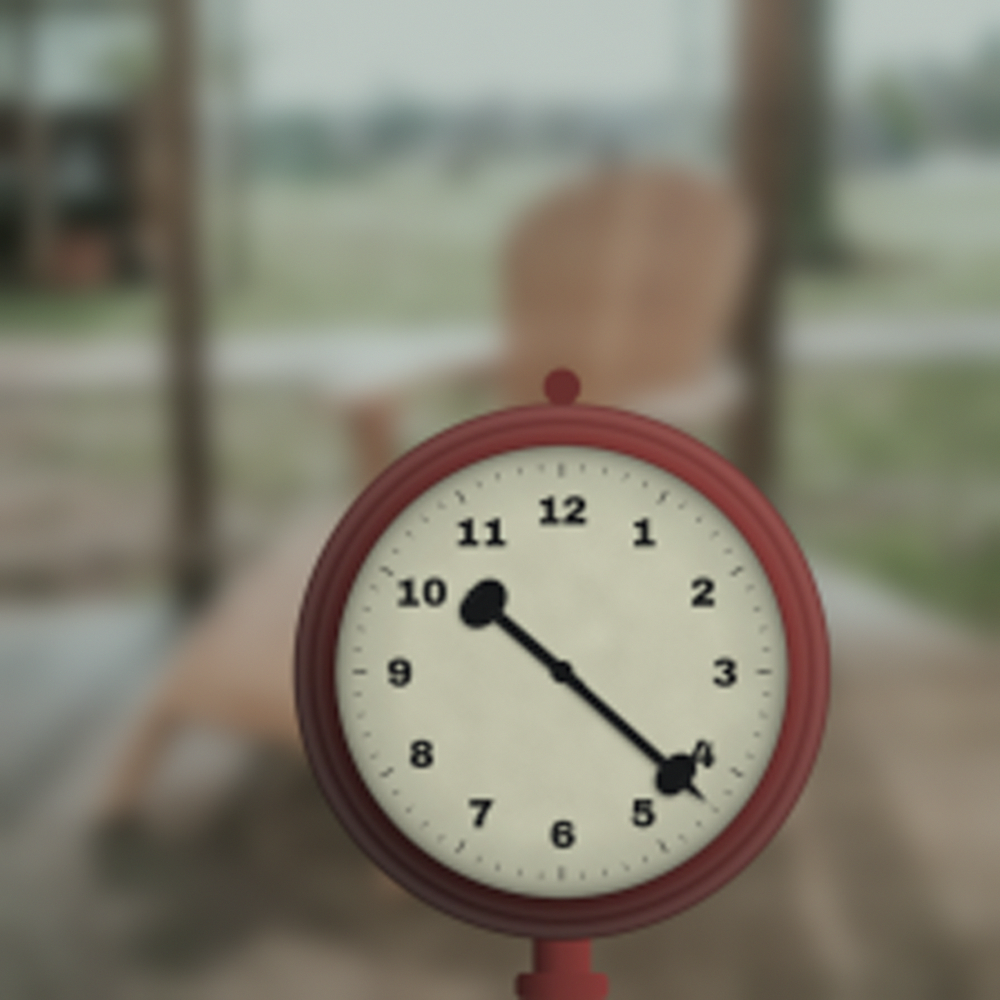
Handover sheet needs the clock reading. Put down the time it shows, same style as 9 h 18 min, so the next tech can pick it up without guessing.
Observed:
10 h 22 min
